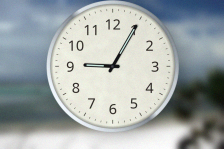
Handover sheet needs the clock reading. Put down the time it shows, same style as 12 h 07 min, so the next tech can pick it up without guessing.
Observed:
9 h 05 min
